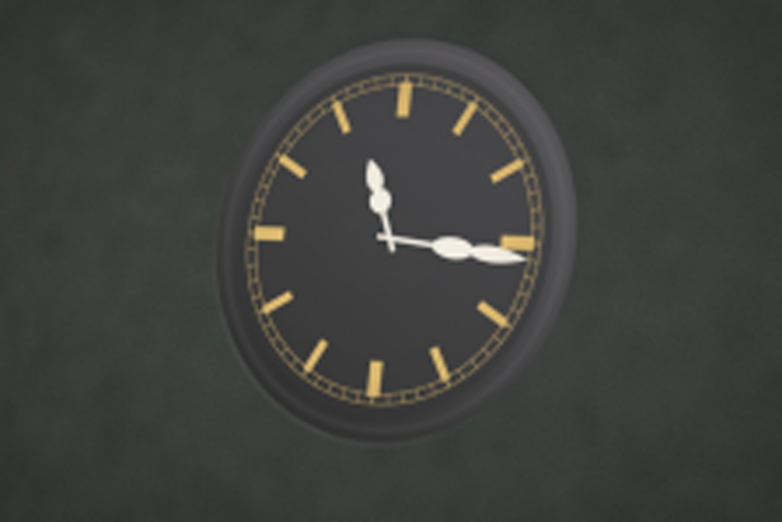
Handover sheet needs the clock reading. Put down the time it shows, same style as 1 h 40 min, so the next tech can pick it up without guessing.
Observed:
11 h 16 min
